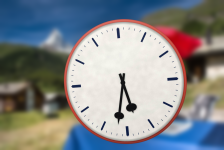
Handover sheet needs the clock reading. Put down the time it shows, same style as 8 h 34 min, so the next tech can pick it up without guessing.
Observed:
5 h 32 min
